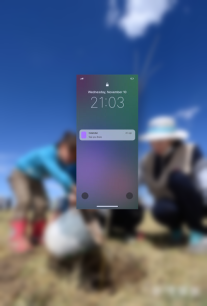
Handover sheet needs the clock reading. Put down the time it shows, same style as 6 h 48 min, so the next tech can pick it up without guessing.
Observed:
21 h 03 min
